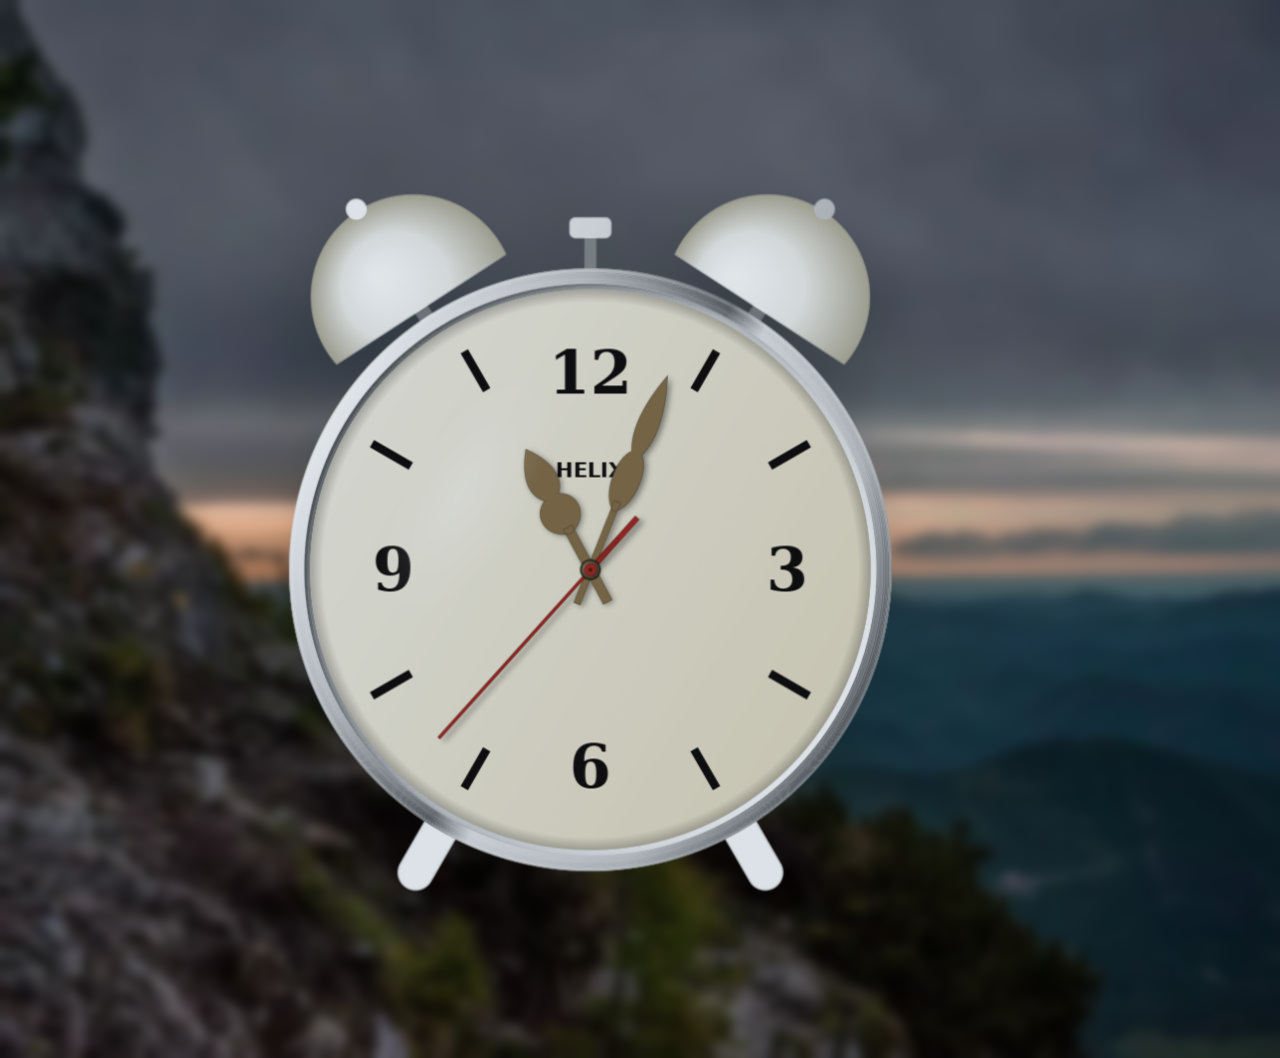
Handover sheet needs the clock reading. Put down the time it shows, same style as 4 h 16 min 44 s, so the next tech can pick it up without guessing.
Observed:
11 h 03 min 37 s
